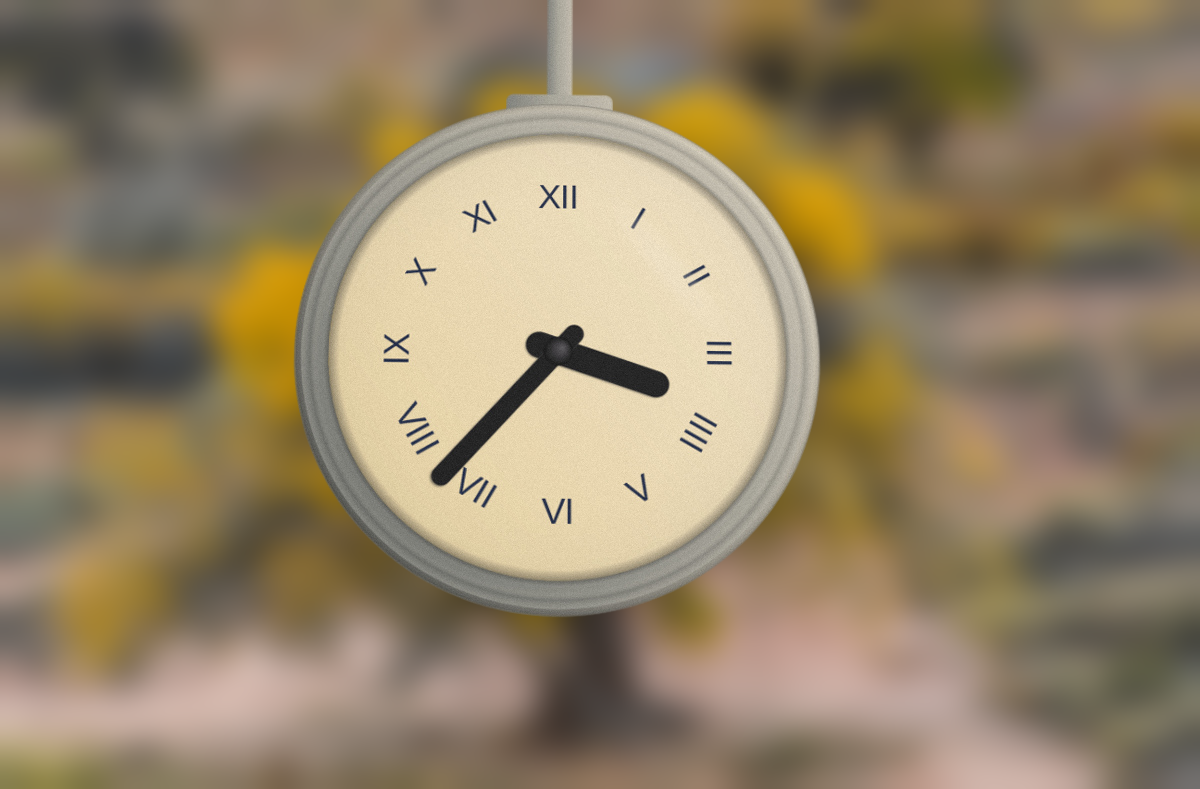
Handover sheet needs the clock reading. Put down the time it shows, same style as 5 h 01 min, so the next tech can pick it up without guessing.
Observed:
3 h 37 min
